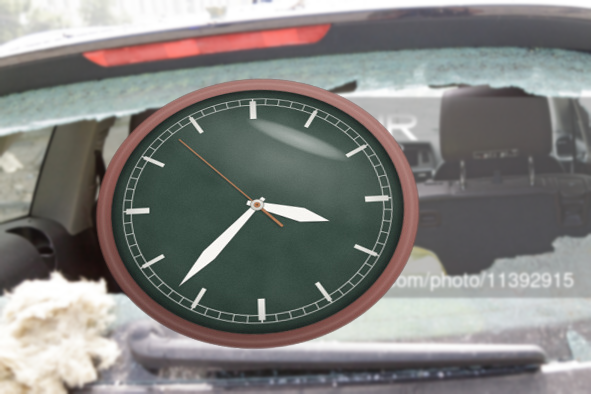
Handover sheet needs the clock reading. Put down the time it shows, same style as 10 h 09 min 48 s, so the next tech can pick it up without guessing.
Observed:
3 h 36 min 53 s
